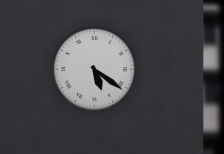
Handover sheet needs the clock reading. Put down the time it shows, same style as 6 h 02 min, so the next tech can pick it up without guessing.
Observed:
5 h 21 min
